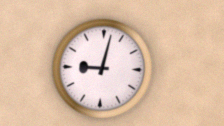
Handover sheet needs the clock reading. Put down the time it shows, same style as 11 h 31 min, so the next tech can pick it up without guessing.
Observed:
9 h 02 min
